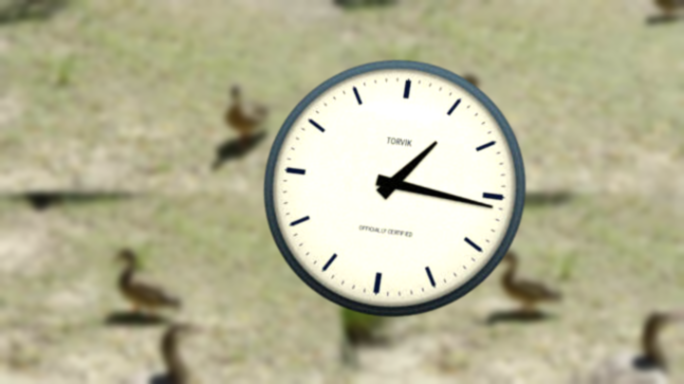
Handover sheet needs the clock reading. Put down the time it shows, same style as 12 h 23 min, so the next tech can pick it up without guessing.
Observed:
1 h 16 min
